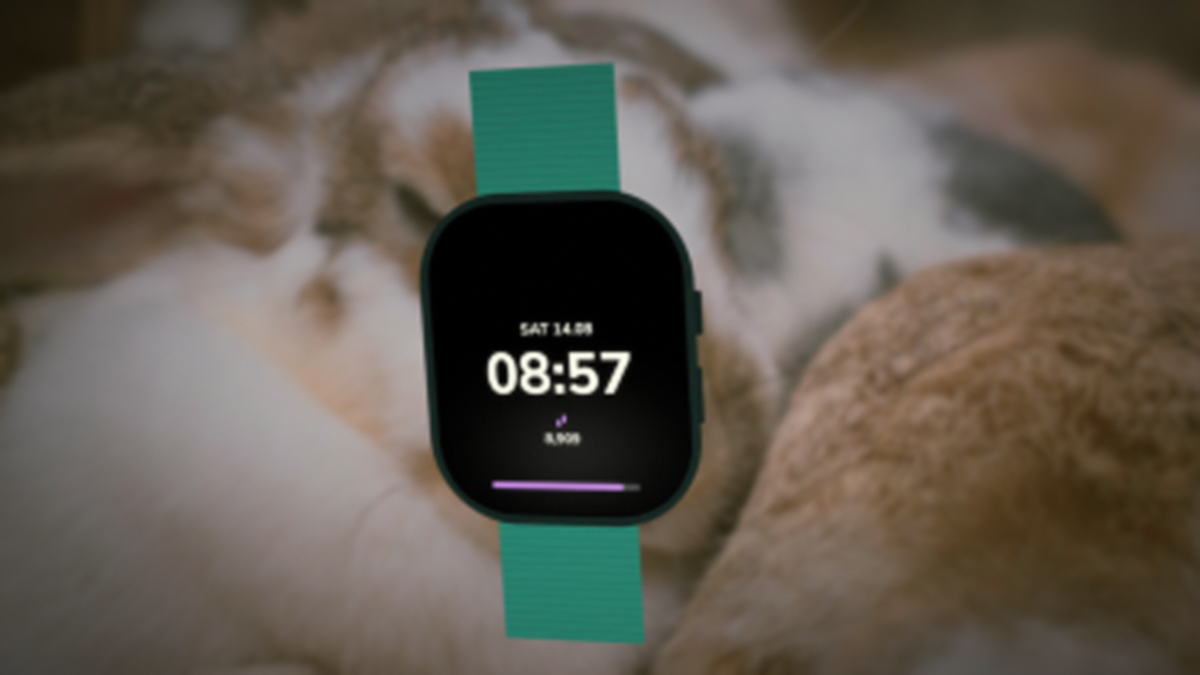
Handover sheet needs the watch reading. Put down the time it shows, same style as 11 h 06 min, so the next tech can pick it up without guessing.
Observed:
8 h 57 min
